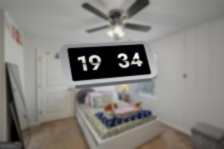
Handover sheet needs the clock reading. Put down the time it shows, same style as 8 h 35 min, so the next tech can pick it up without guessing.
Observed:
19 h 34 min
